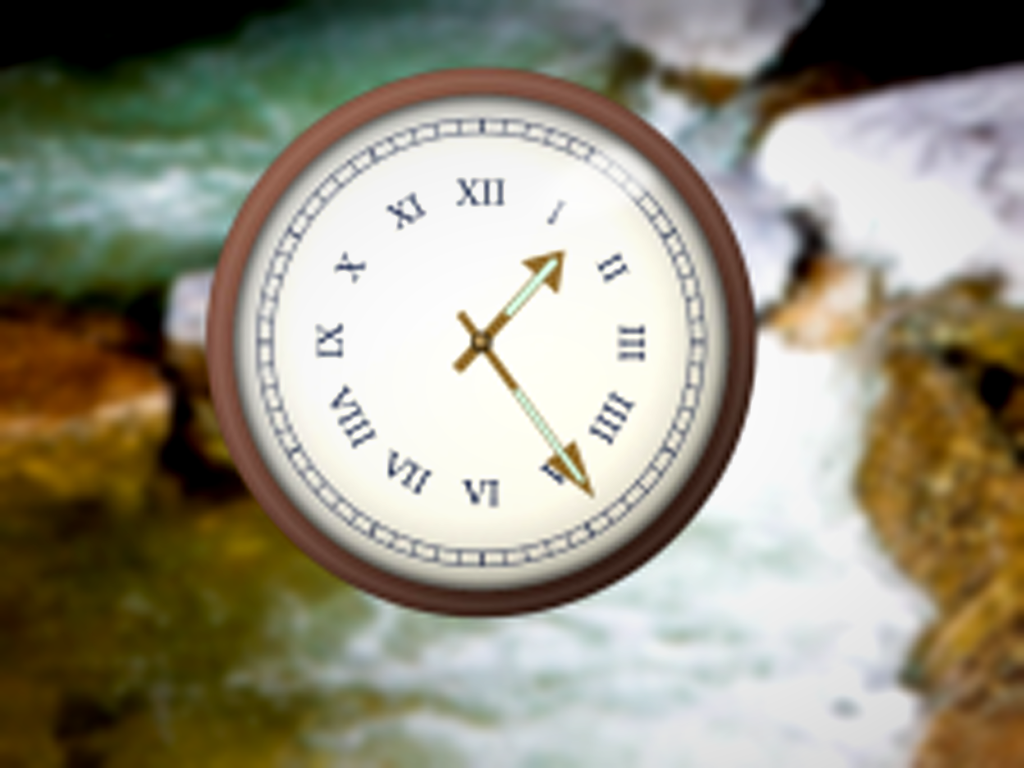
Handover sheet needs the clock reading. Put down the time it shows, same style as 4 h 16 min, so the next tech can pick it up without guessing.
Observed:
1 h 24 min
